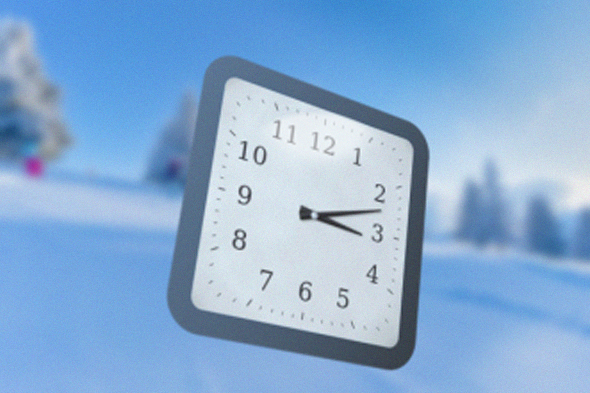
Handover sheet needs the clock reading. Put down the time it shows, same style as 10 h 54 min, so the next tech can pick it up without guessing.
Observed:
3 h 12 min
